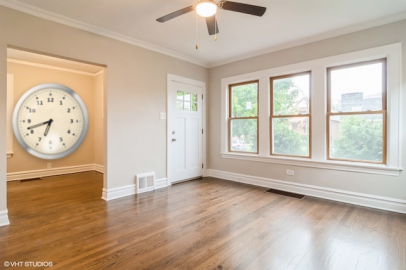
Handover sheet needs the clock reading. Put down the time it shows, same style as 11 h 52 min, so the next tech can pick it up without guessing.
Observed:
6 h 42 min
